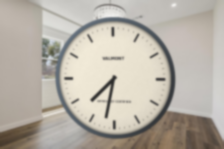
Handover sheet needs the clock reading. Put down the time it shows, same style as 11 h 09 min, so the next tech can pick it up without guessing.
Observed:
7 h 32 min
